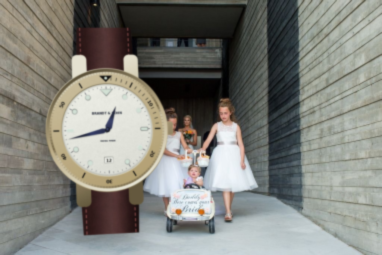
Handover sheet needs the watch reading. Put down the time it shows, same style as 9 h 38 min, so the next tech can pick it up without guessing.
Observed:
12 h 43 min
